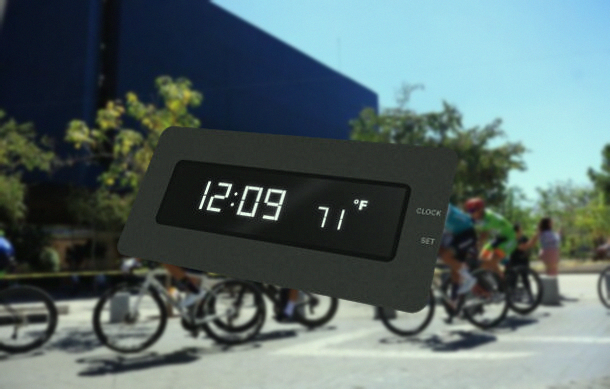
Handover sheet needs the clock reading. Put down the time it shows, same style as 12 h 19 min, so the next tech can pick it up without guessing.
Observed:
12 h 09 min
